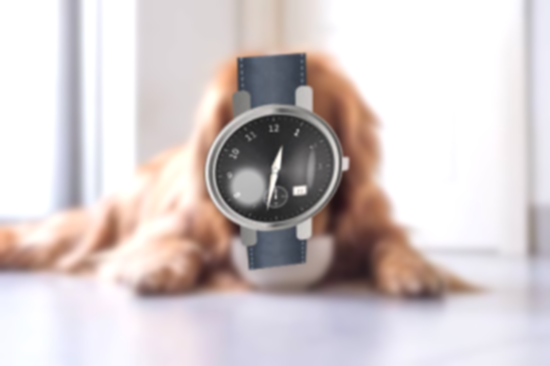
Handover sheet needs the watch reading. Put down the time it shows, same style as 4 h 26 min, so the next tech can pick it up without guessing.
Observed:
12 h 32 min
